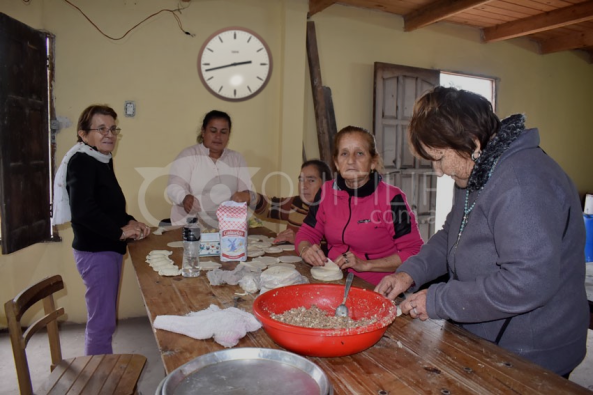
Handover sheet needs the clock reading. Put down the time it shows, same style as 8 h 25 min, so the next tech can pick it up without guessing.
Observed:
2 h 43 min
